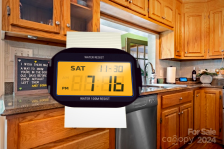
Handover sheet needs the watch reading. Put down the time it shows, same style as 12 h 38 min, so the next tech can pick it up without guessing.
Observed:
7 h 16 min
